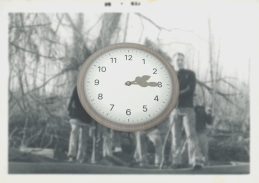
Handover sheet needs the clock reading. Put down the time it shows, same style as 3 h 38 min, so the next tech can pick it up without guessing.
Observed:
2 h 15 min
